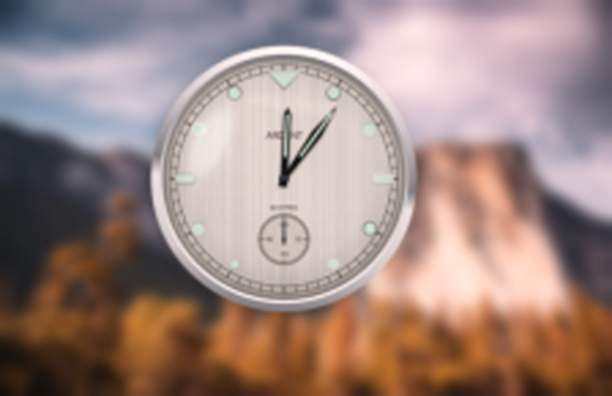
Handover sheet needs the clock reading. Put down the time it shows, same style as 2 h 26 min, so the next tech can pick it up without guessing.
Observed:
12 h 06 min
